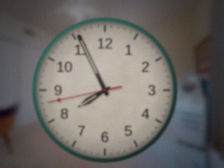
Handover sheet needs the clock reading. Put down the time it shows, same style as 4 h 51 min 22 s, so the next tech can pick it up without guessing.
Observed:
7 h 55 min 43 s
